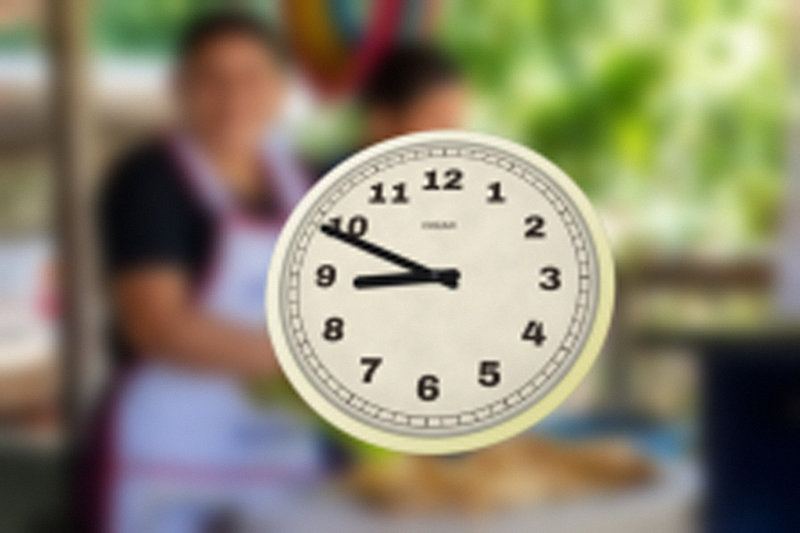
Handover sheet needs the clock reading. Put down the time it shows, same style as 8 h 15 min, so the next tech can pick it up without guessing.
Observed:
8 h 49 min
